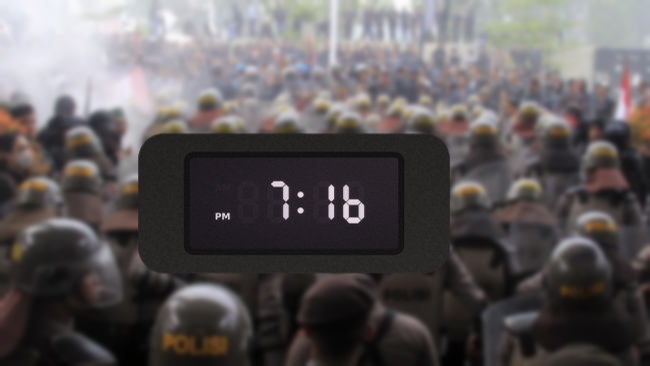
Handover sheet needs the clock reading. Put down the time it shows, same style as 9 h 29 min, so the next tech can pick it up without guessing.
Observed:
7 h 16 min
